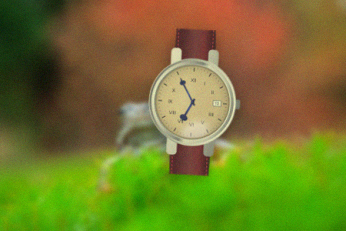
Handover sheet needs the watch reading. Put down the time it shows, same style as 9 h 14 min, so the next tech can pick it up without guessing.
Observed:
6 h 55 min
